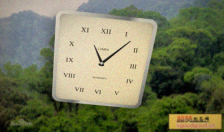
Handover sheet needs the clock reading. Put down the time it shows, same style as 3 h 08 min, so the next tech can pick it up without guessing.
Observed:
11 h 07 min
